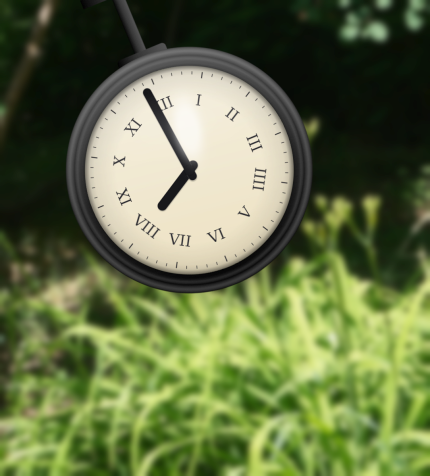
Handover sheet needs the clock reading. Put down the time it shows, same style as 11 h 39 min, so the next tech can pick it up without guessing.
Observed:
7 h 59 min
